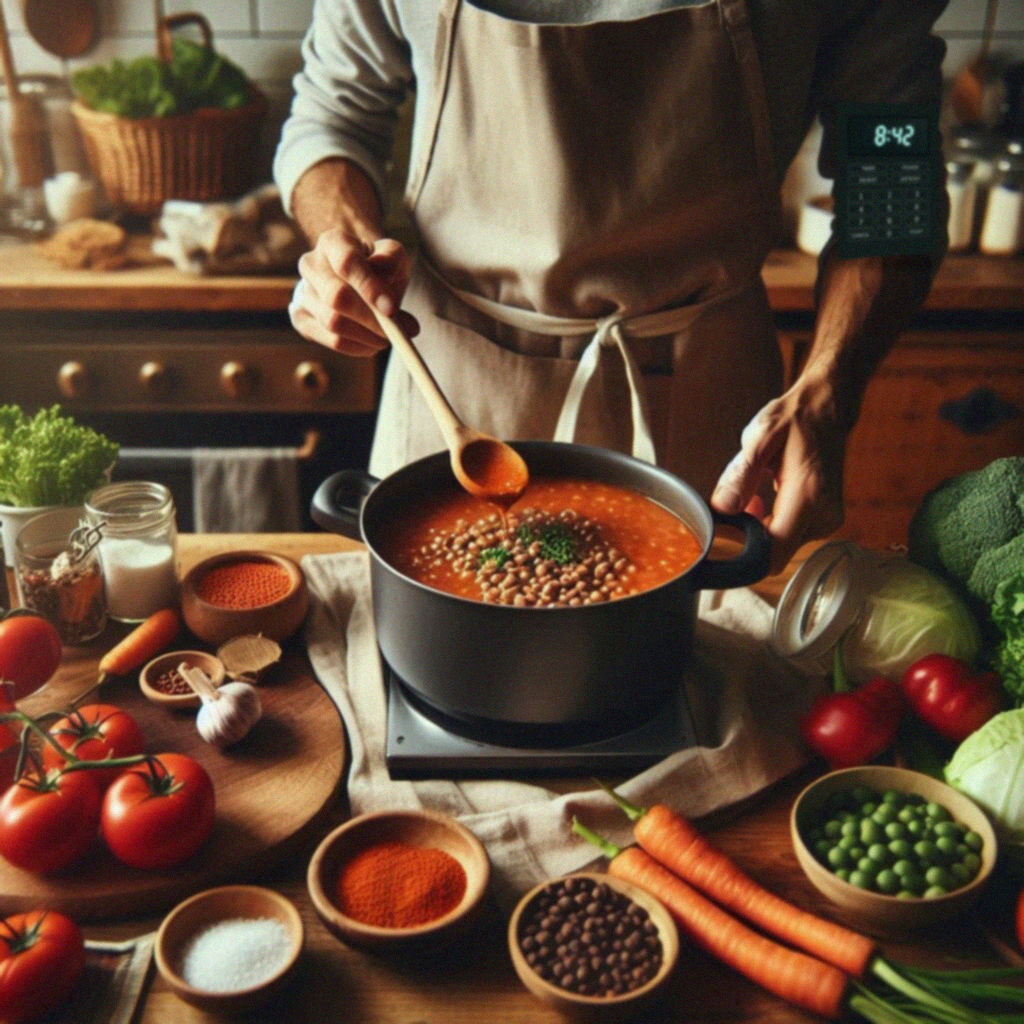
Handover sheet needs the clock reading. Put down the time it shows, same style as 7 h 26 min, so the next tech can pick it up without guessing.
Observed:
8 h 42 min
